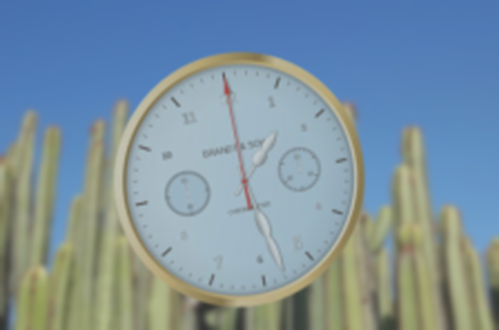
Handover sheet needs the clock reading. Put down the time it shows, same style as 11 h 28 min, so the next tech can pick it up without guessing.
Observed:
1 h 28 min
